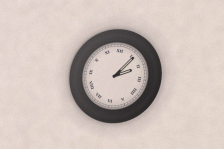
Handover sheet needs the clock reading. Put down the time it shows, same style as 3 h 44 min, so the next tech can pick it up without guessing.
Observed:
2 h 06 min
